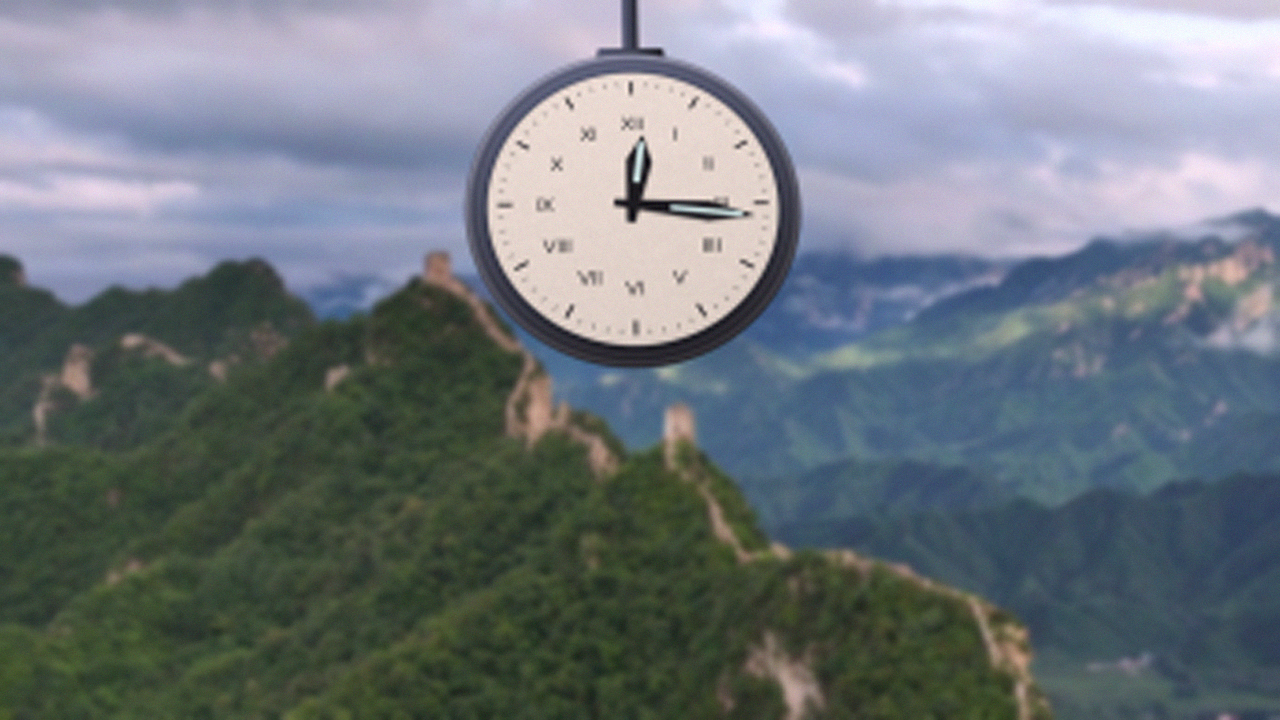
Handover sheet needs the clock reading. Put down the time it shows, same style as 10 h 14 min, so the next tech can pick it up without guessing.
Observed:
12 h 16 min
